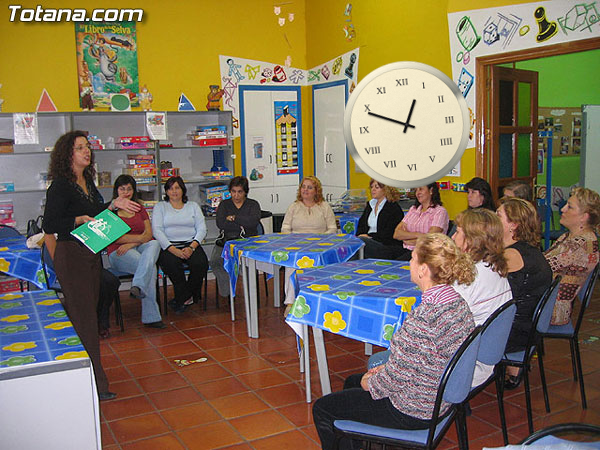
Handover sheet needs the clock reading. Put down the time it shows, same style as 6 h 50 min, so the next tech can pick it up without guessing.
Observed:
12 h 49 min
